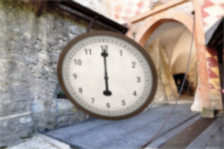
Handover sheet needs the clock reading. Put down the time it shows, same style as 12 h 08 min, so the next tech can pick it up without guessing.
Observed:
6 h 00 min
